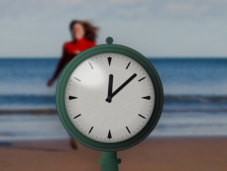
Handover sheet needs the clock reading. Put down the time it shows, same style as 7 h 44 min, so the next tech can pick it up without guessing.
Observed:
12 h 08 min
